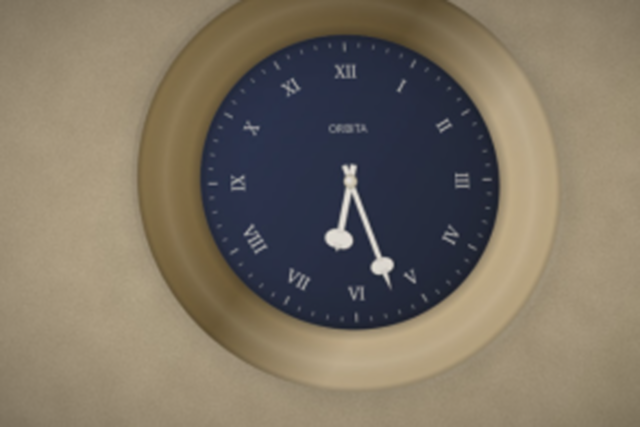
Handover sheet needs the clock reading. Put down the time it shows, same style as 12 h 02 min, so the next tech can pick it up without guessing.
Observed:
6 h 27 min
